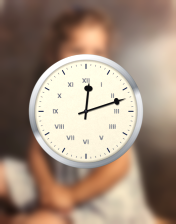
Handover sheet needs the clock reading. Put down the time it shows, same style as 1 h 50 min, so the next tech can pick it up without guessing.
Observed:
12 h 12 min
